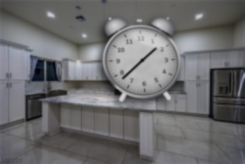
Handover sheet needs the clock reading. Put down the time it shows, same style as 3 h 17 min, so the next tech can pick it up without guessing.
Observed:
1 h 38 min
